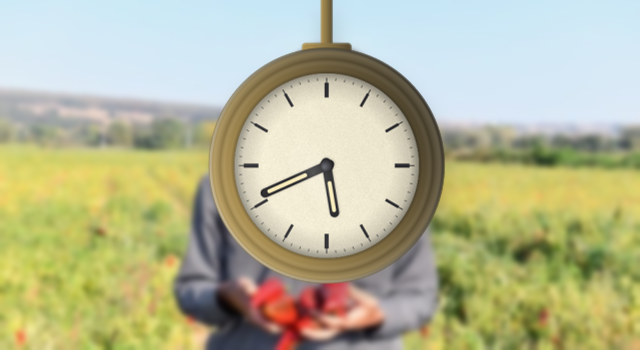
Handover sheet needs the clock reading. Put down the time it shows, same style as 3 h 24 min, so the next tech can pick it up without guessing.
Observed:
5 h 41 min
